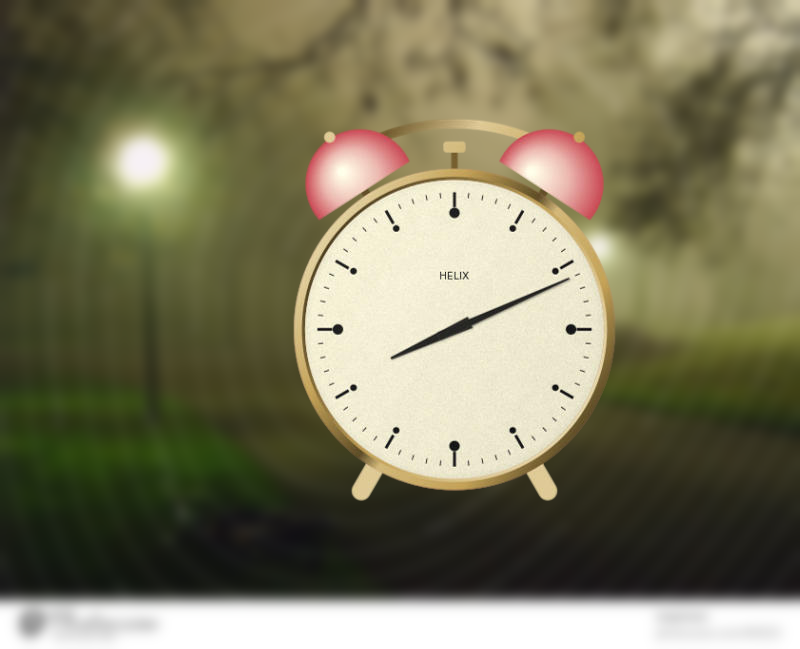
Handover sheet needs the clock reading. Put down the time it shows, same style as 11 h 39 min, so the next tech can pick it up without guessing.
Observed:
8 h 11 min
